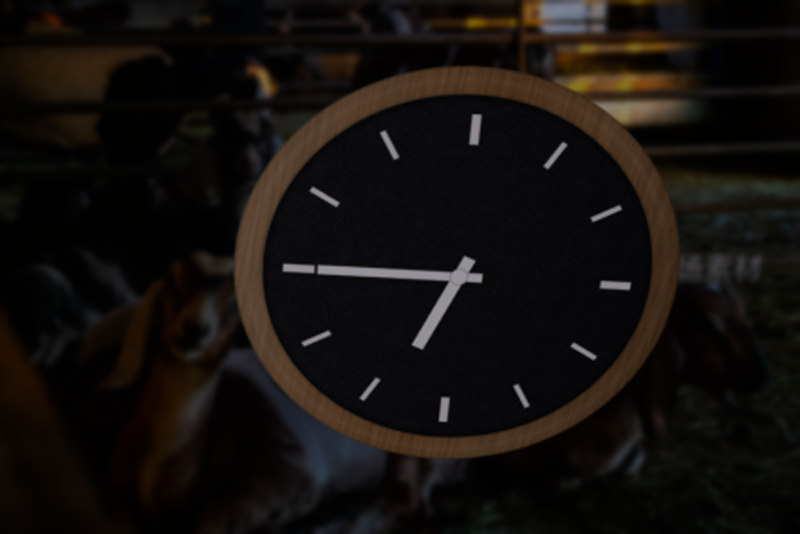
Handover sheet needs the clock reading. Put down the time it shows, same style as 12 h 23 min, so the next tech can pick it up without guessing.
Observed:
6 h 45 min
